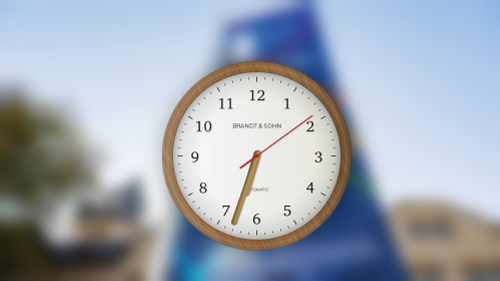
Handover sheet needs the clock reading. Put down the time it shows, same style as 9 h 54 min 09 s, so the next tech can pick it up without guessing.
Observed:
6 h 33 min 09 s
